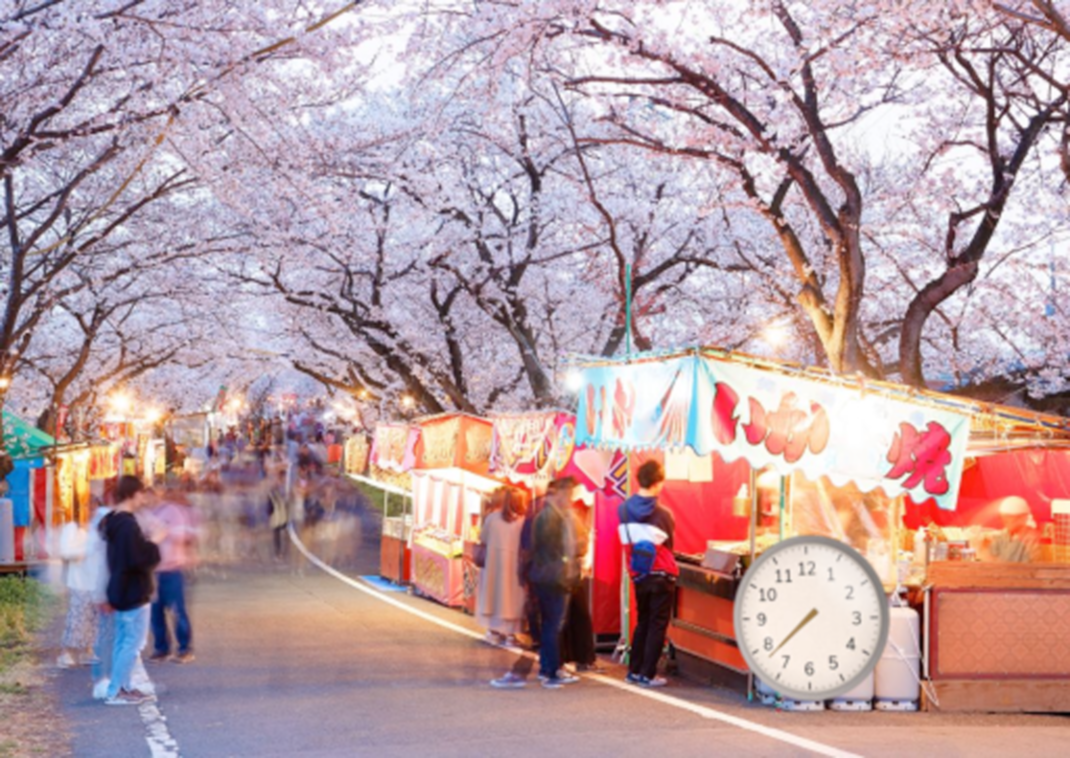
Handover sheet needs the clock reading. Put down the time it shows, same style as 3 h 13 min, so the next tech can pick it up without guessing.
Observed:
7 h 38 min
